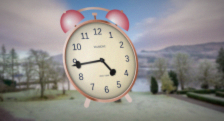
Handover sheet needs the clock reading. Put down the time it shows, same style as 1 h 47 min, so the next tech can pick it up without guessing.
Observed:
4 h 44 min
